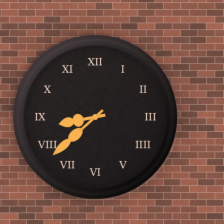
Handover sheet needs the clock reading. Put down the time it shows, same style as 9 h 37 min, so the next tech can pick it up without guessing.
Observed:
8 h 38 min
